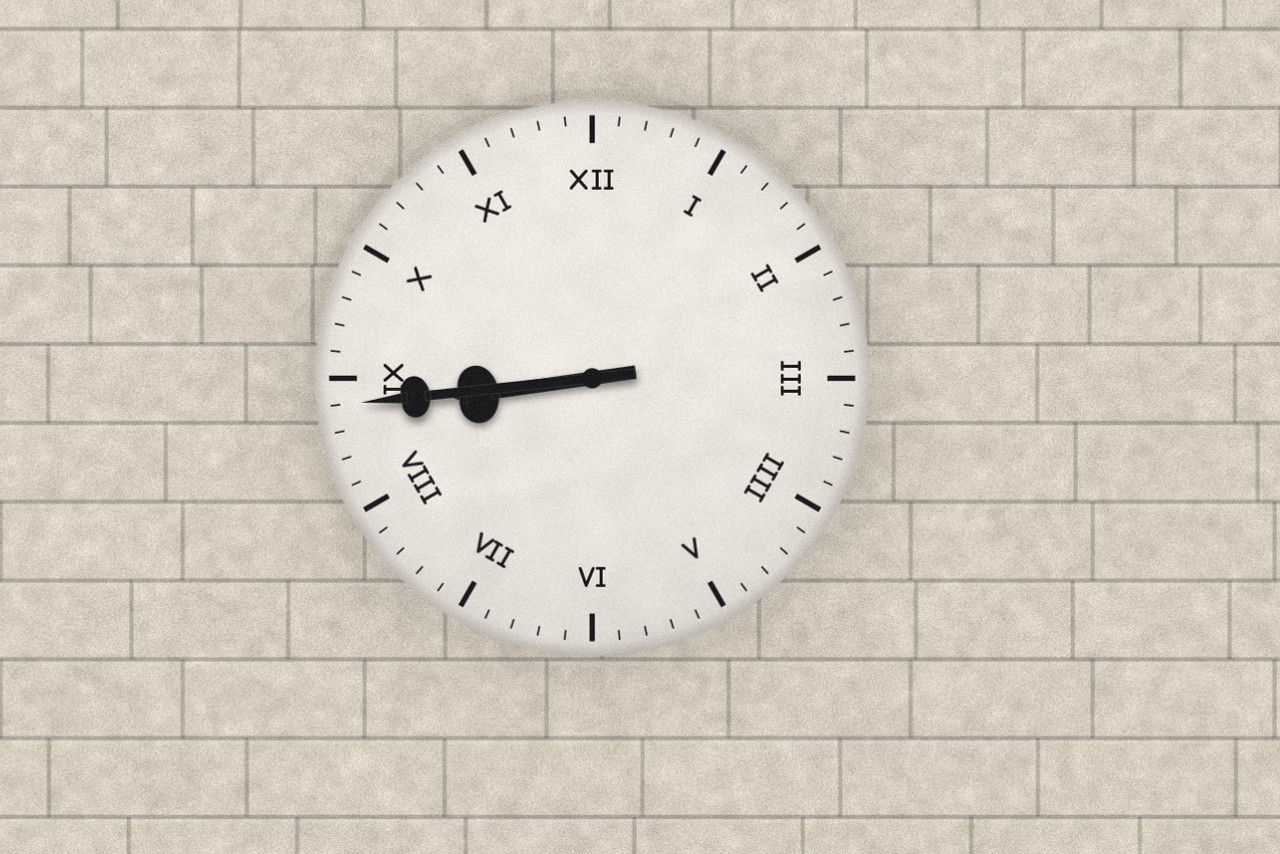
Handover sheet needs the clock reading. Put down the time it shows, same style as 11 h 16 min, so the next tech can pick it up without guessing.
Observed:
8 h 44 min
